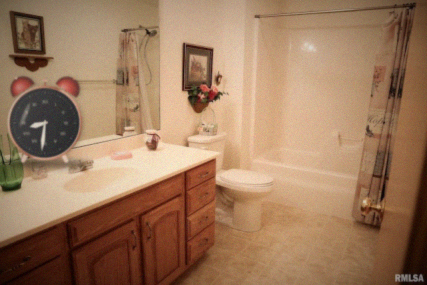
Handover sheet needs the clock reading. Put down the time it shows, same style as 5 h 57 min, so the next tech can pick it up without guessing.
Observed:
8 h 31 min
